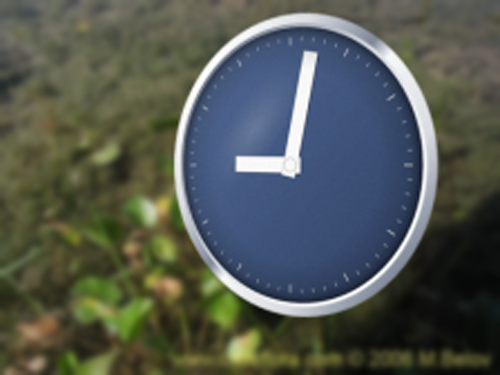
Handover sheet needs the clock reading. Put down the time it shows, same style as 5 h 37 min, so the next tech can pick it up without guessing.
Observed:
9 h 02 min
